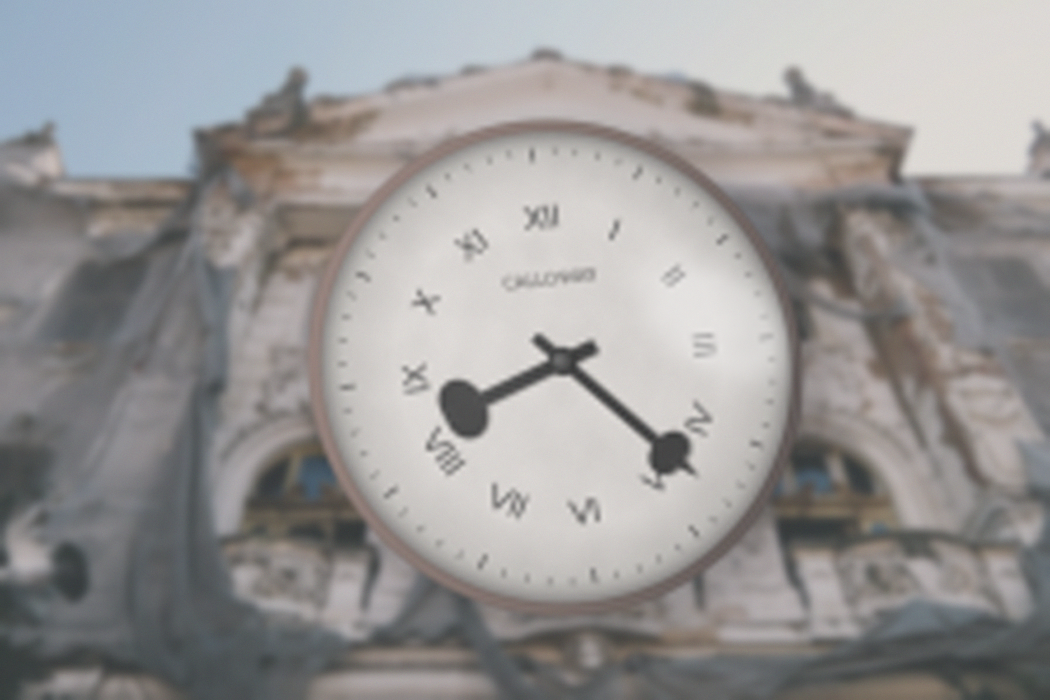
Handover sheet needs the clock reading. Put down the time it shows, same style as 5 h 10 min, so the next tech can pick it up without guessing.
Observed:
8 h 23 min
